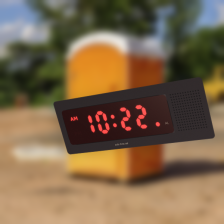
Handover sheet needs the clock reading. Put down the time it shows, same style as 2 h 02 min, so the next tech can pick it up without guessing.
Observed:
10 h 22 min
